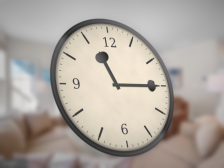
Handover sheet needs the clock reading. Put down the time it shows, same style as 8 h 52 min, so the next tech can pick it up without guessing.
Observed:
11 h 15 min
